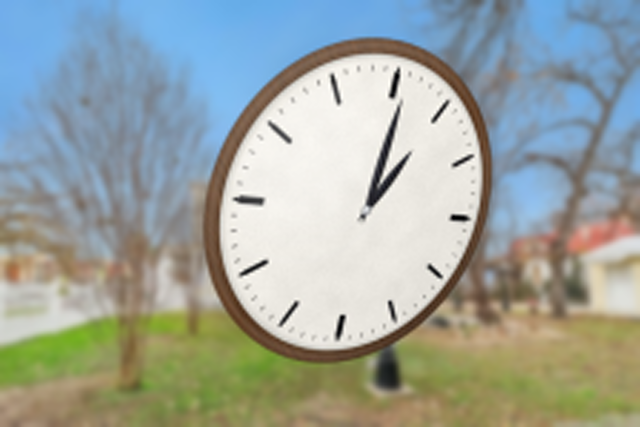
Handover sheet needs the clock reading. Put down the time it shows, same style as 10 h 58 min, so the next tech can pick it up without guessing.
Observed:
1 h 01 min
